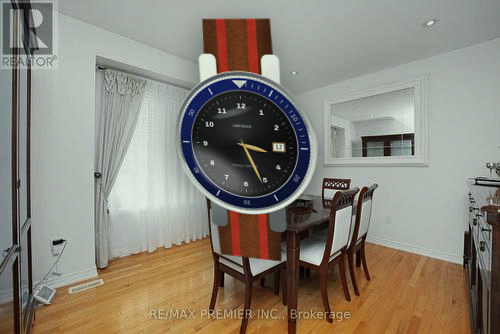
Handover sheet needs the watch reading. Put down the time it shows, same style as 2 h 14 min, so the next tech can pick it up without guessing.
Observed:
3 h 26 min
